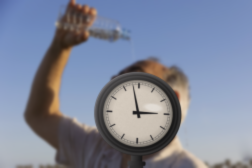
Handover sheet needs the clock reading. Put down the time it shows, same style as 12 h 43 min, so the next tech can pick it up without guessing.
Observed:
2 h 58 min
